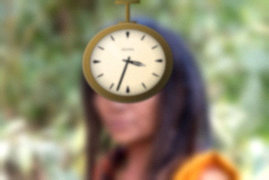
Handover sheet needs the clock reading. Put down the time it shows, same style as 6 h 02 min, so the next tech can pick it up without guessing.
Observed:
3 h 33 min
